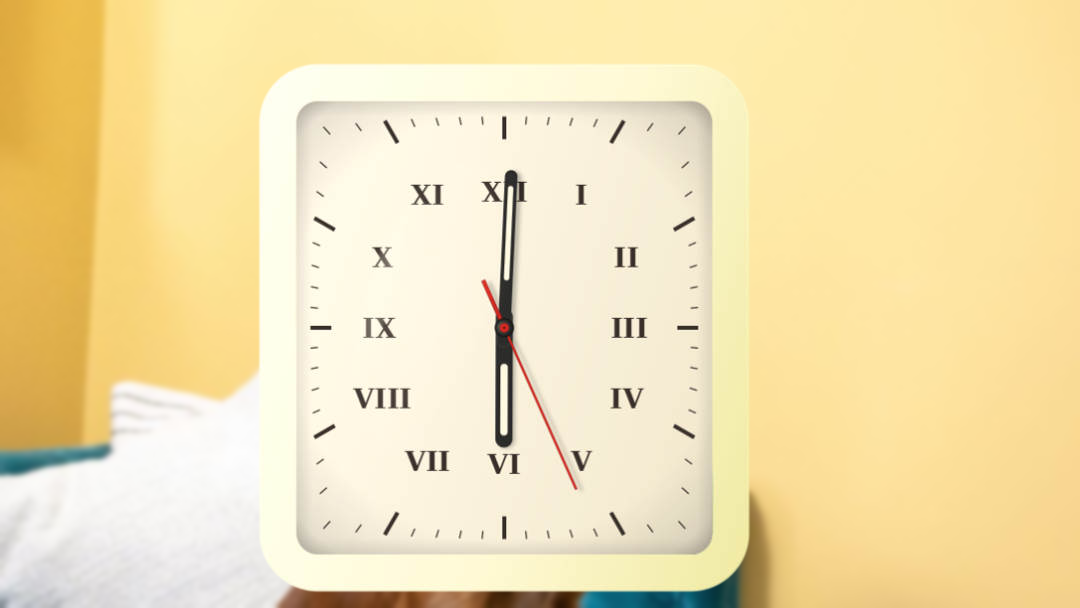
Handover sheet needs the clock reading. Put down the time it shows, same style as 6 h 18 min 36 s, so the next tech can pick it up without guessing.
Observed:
6 h 00 min 26 s
